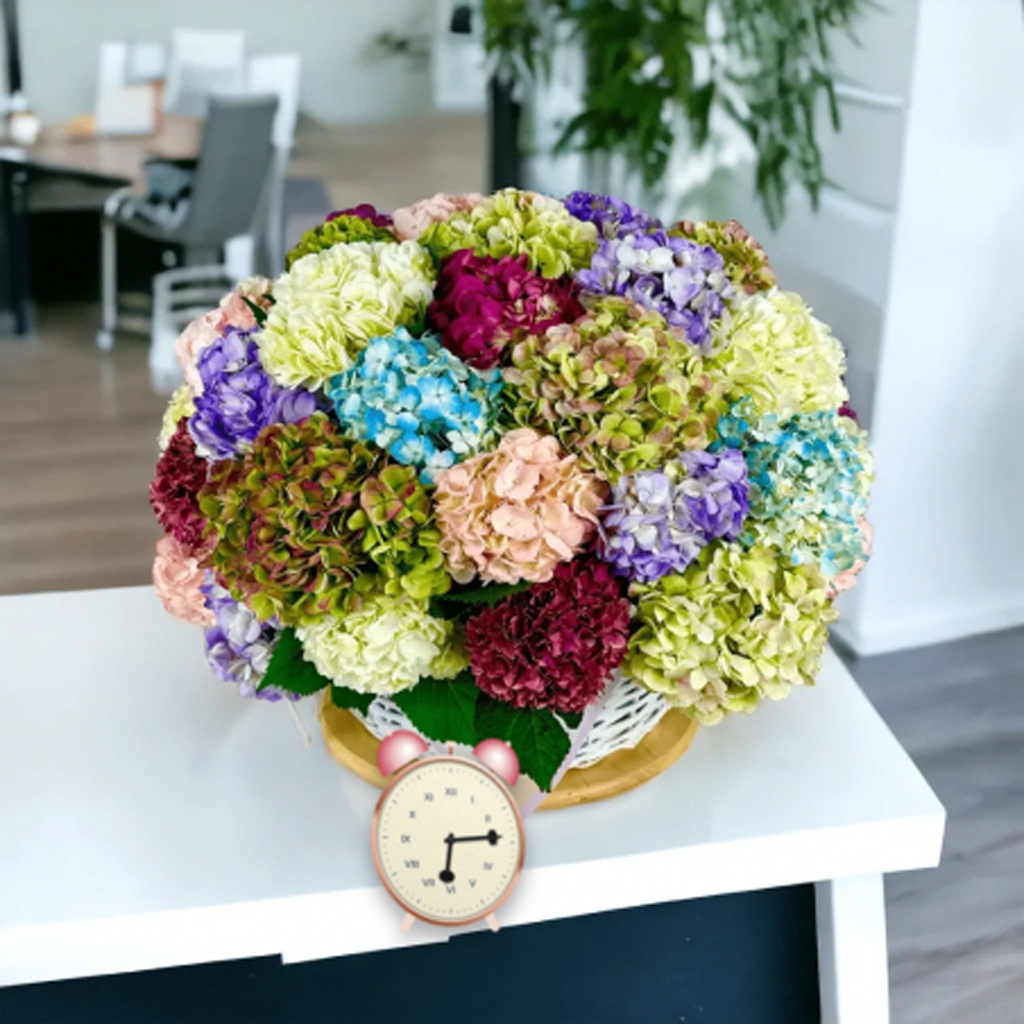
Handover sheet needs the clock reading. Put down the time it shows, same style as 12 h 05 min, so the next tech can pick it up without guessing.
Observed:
6 h 14 min
